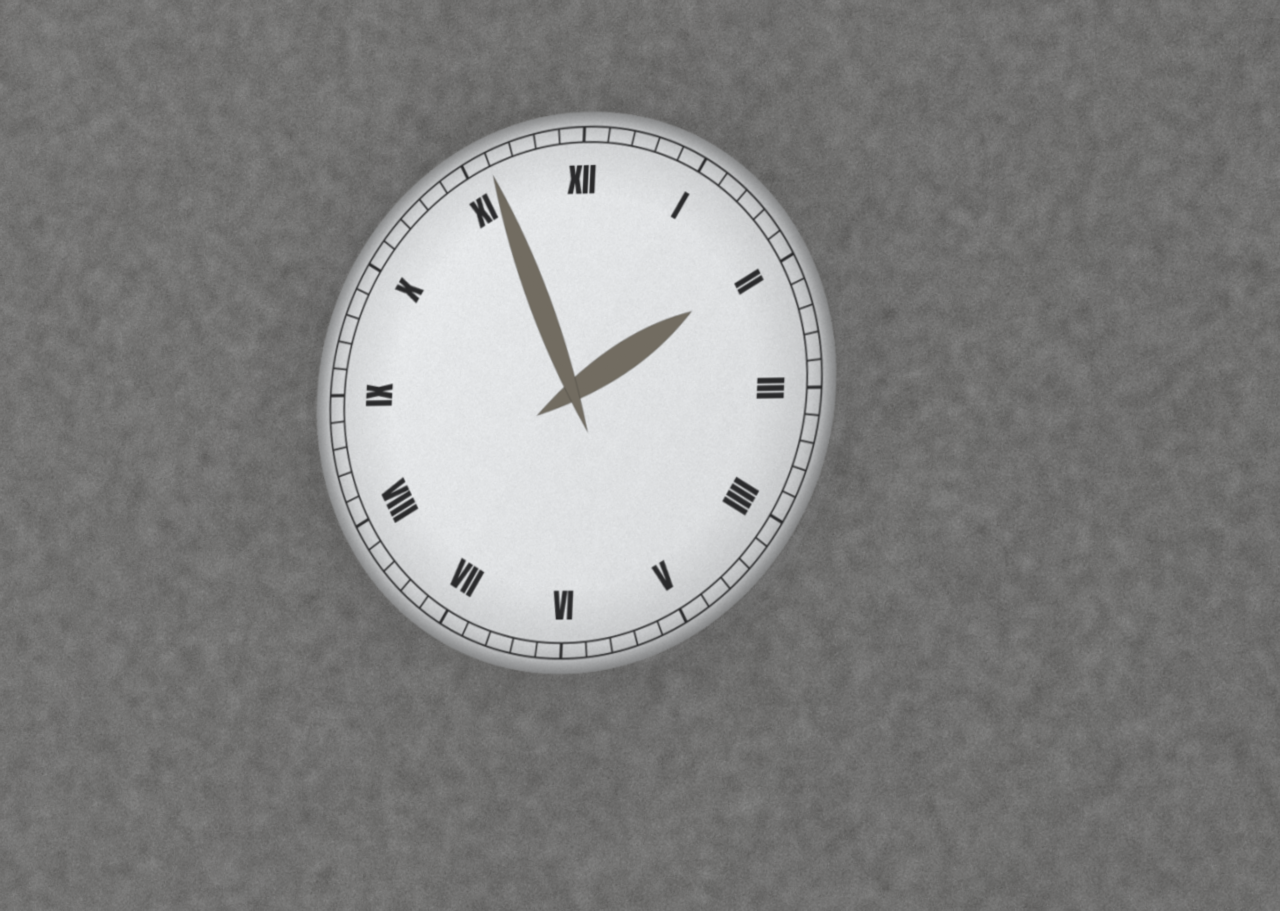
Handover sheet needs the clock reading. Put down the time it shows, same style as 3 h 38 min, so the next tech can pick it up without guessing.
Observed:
1 h 56 min
